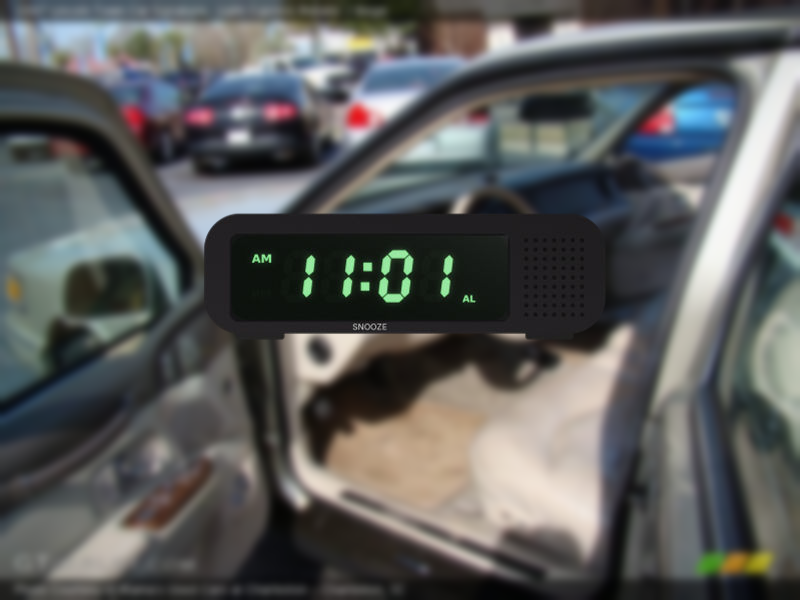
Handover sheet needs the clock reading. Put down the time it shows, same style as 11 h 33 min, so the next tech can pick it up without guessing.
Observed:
11 h 01 min
